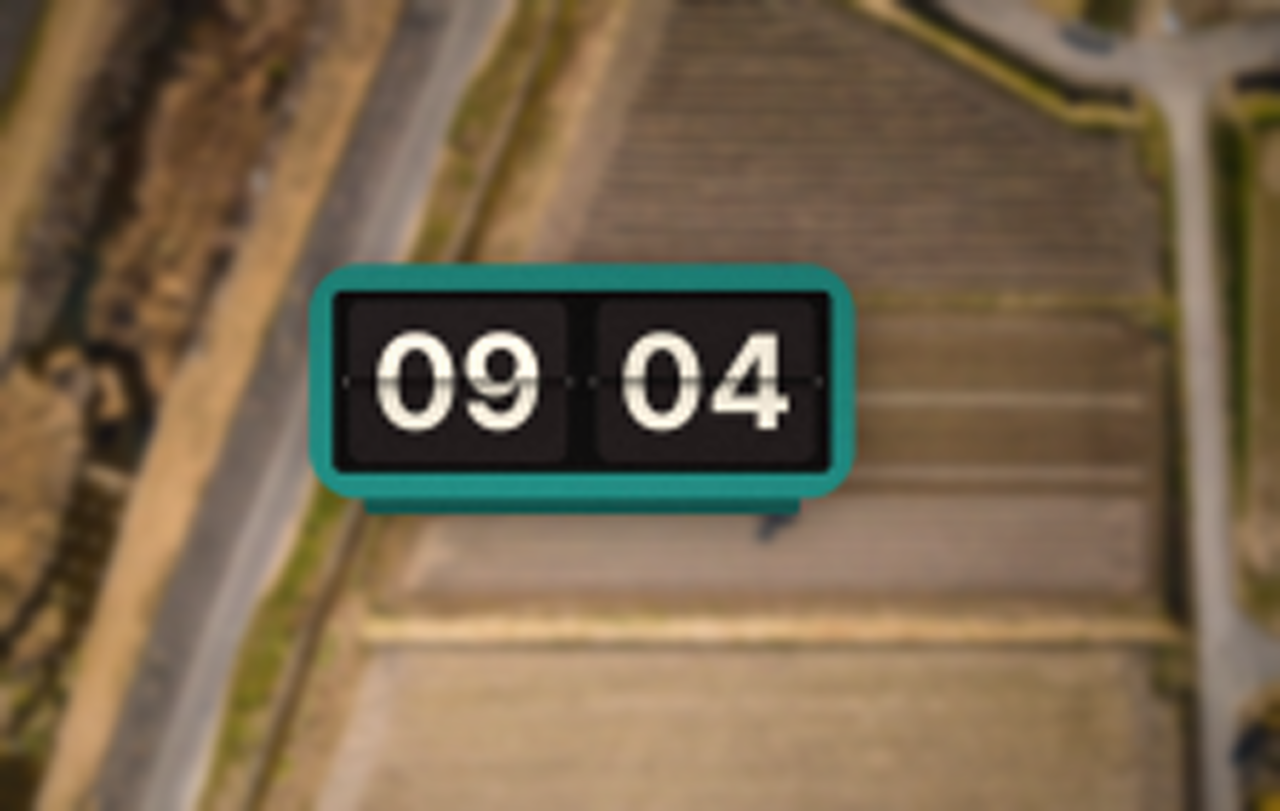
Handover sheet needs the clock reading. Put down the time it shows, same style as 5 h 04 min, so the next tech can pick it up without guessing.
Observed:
9 h 04 min
